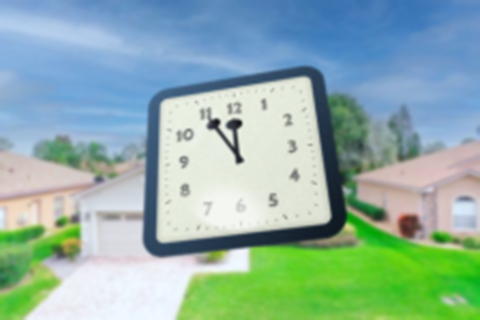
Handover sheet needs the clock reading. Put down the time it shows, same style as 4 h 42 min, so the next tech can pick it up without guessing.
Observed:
11 h 55 min
